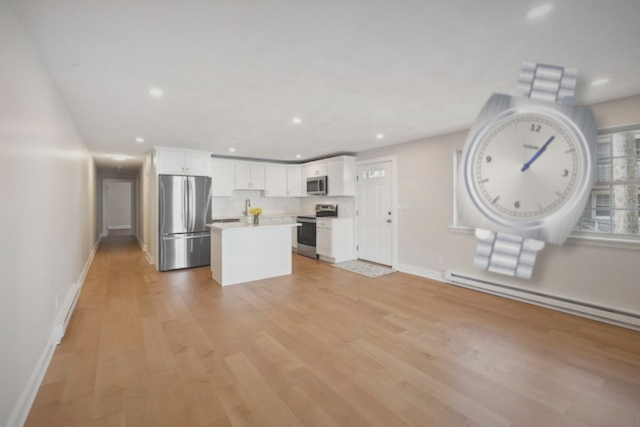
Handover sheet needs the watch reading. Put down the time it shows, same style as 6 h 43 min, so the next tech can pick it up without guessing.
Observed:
1 h 05 min
